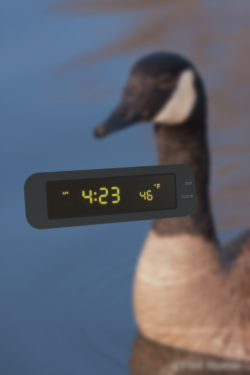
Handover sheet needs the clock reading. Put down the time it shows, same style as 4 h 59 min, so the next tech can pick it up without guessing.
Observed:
4 h 23 min
